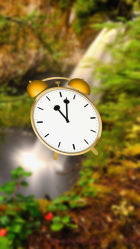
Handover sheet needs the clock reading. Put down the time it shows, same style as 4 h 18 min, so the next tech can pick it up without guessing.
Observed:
11 h 02 min
